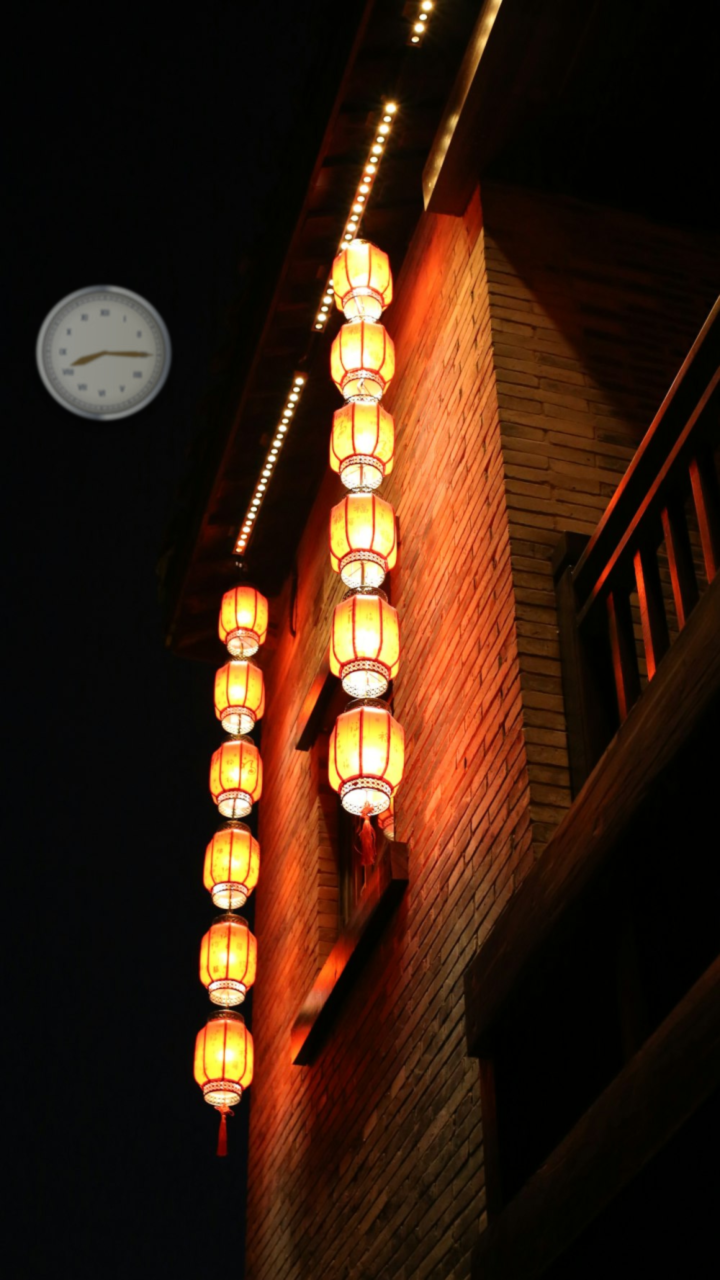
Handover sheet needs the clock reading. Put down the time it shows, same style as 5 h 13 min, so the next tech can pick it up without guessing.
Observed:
8 h 15 min
